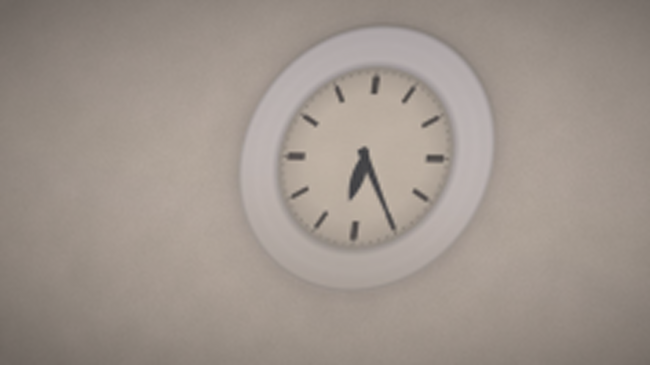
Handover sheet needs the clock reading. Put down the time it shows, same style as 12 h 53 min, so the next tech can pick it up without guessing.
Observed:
6 h 25 min
